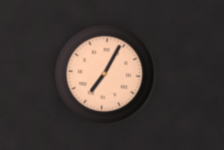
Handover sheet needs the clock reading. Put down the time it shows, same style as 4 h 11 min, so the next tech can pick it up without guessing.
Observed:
7 h 04 min
